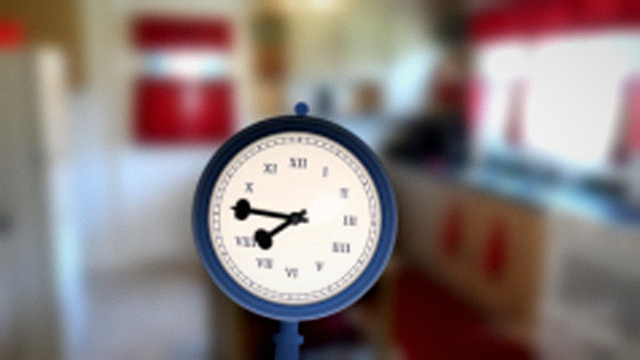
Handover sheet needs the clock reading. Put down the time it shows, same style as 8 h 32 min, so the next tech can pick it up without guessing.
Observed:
7 h 46 min
